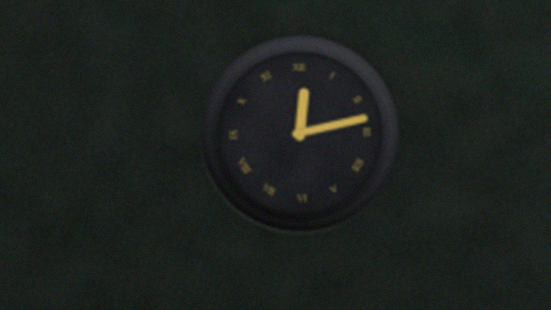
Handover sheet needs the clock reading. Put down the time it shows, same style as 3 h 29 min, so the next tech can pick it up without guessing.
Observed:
12 h 13 min
